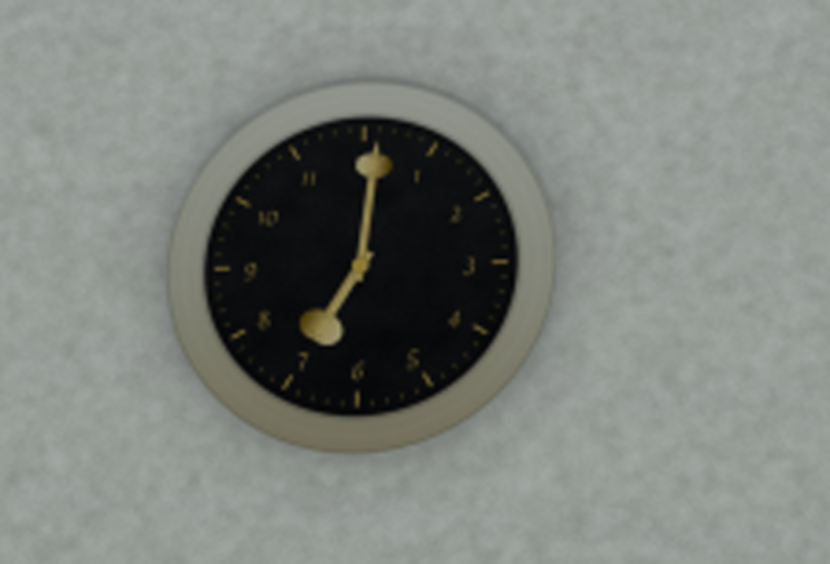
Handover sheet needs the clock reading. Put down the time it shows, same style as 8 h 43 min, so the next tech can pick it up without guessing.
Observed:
7 h 01 min
